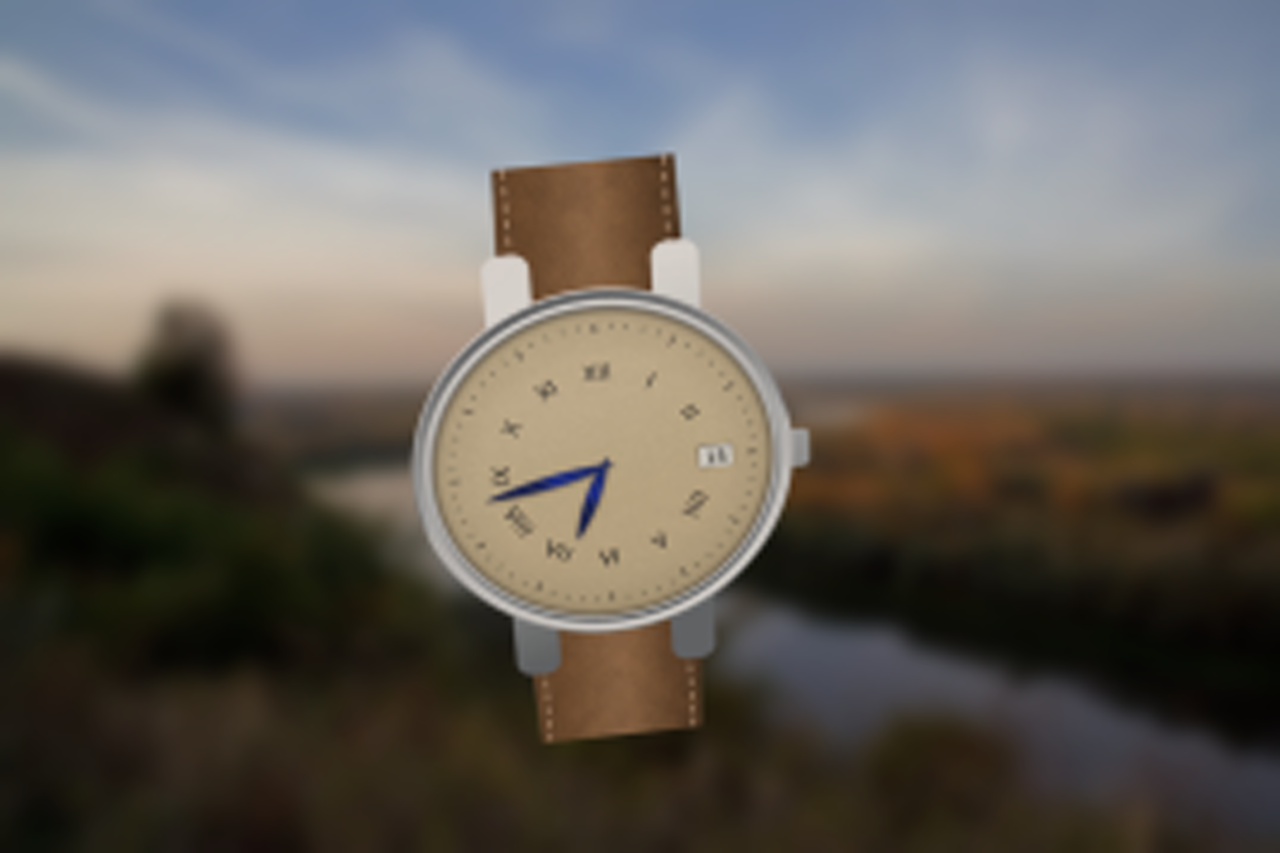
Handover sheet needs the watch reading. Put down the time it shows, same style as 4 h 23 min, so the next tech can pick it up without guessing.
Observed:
6 h 43 min
